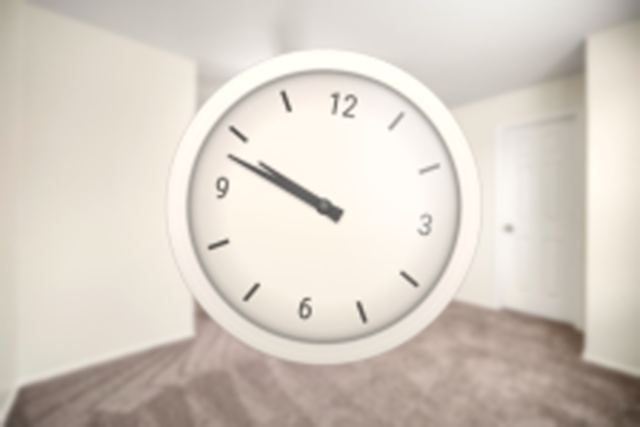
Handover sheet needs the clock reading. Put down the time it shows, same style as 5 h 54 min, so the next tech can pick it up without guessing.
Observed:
9 h 48 min
